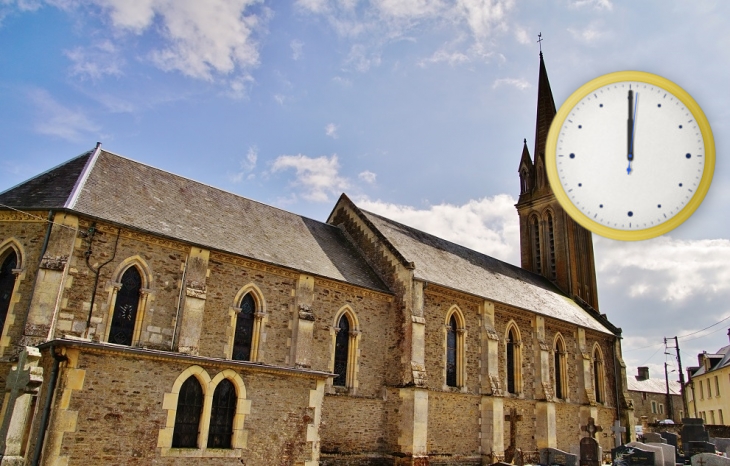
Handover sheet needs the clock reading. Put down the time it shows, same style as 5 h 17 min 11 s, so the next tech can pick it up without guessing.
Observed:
12 h 00 min 01 s
